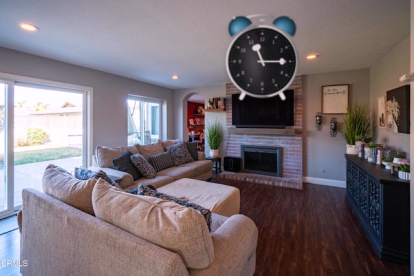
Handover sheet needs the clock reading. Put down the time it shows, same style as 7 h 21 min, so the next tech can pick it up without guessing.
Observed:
11 h 15 min
